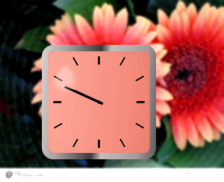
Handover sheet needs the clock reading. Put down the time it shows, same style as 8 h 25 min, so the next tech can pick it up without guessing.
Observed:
9 h 49 min
